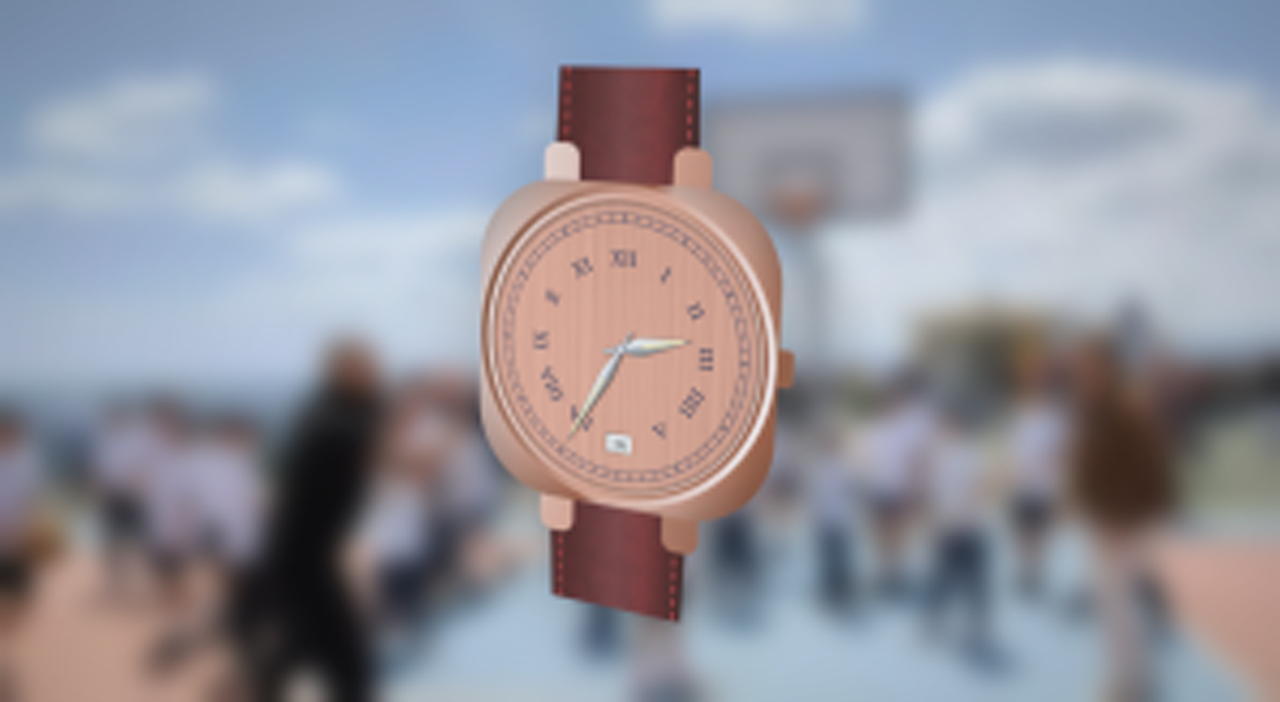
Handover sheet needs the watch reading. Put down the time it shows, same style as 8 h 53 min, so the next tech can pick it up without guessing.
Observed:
2 h 35 min
